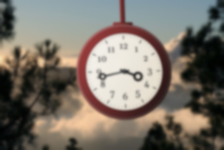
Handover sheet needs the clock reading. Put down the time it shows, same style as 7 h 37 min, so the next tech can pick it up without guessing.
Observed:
3 h 43 min
